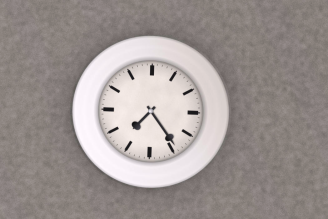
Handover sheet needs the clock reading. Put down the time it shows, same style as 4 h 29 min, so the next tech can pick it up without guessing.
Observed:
7 h 24 min
